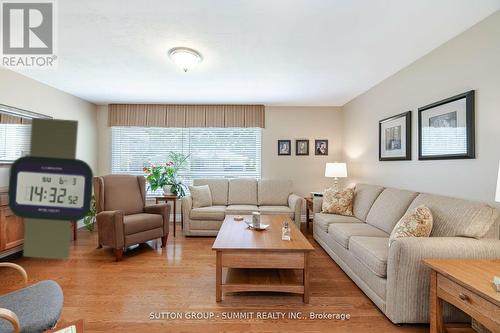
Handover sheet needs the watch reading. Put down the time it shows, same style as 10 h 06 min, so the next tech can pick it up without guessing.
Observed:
14 h 32 min
